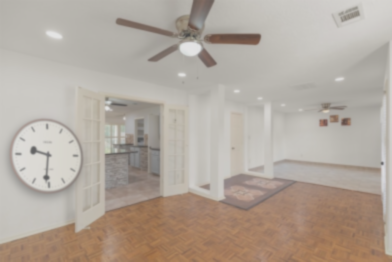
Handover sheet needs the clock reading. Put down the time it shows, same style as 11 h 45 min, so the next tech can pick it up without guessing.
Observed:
9 h 31 min
